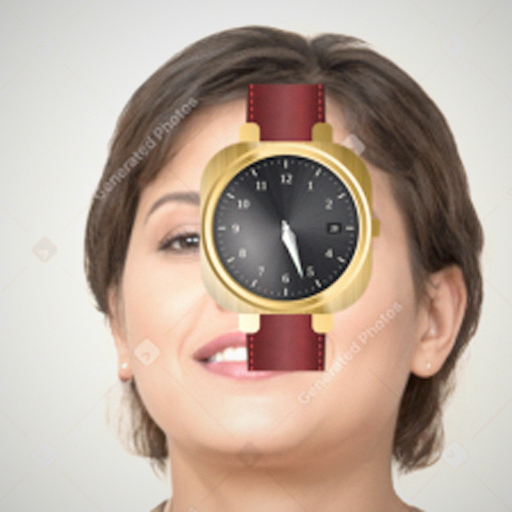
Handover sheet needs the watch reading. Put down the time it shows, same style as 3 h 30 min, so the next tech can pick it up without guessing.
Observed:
5 h 27 min
